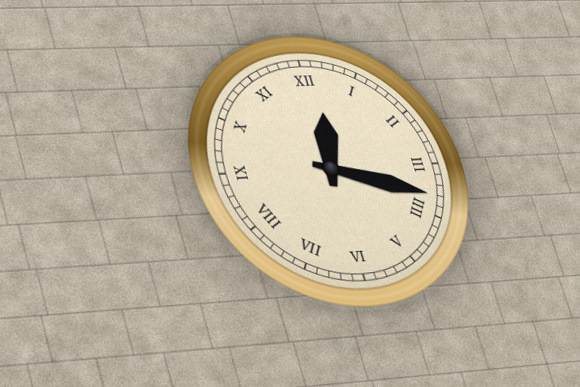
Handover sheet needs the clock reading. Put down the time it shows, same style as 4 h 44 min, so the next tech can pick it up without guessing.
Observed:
12 h 18 min
